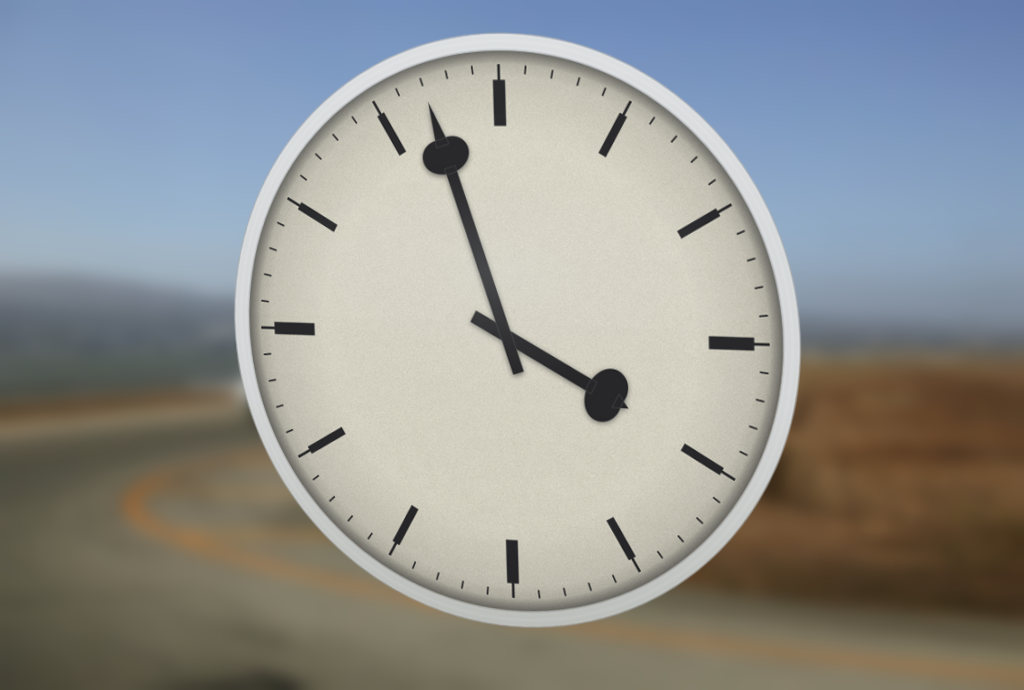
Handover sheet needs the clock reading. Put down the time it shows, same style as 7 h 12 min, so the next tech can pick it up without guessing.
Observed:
3 h 57 min
